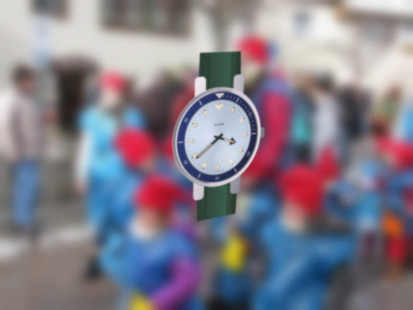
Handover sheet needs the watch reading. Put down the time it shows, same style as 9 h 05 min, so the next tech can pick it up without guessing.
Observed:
3 h 39 min
